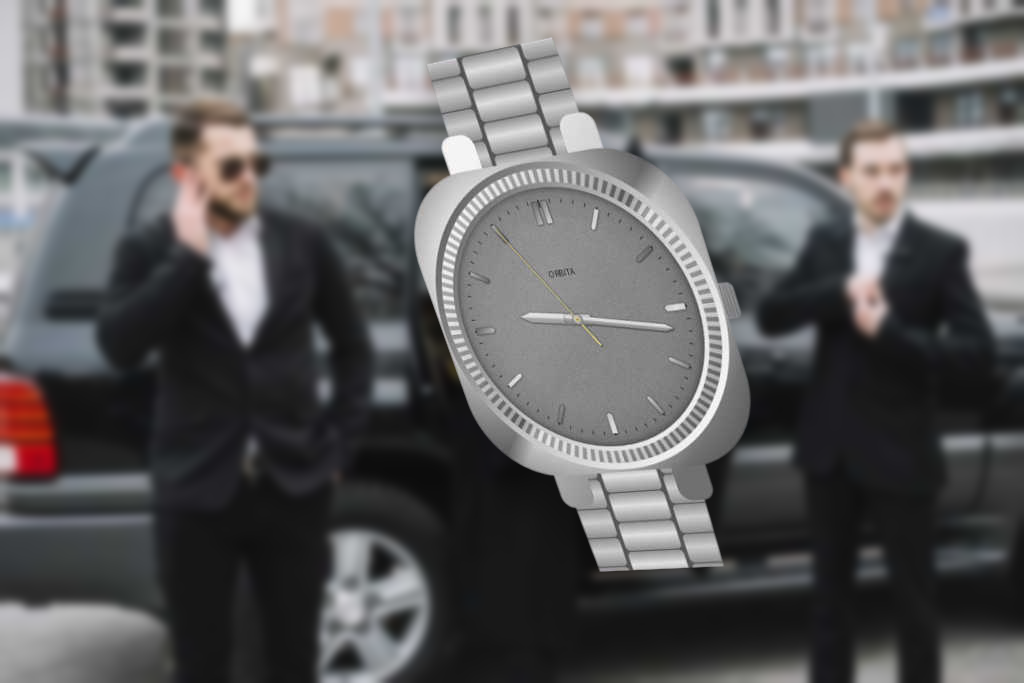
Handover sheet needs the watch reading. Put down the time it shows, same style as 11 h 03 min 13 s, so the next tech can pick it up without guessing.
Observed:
9 h 16 min 55 s
